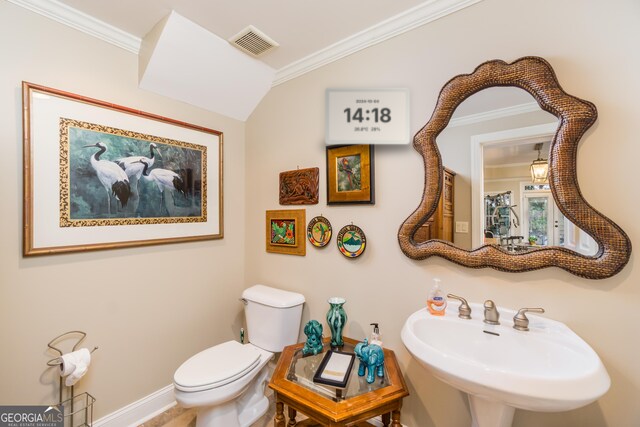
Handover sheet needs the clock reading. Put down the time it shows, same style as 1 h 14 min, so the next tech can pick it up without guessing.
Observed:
14 h 18 min
